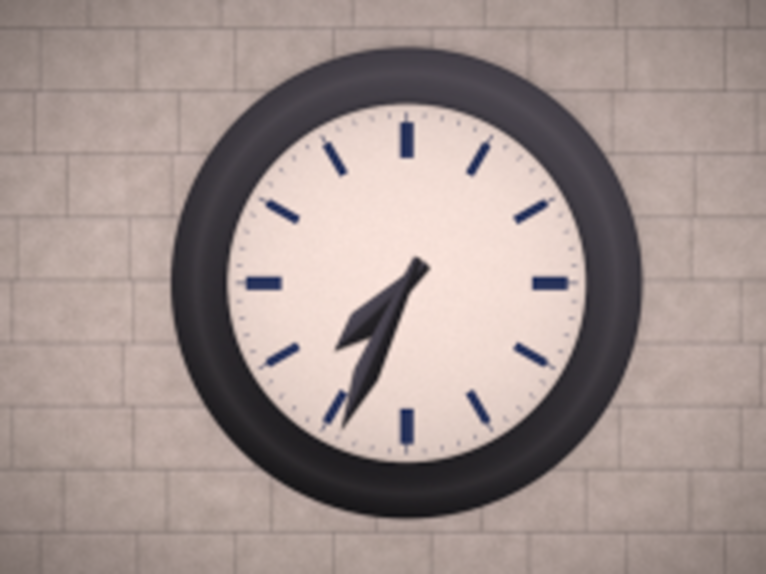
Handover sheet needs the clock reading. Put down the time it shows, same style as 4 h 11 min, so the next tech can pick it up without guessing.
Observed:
7 h 34 min
